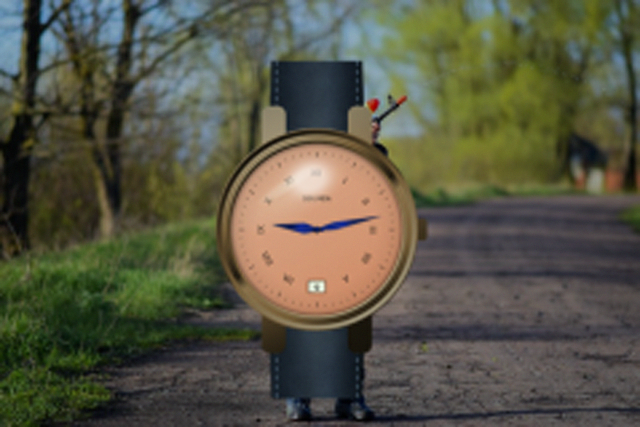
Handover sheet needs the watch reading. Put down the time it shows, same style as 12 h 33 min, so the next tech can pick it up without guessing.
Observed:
9 h 13 min
